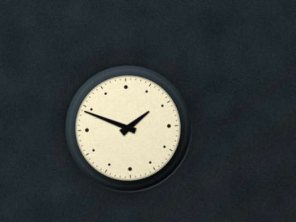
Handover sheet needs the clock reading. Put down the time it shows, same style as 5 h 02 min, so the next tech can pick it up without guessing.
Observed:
1 h 49 min
